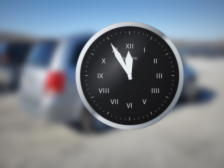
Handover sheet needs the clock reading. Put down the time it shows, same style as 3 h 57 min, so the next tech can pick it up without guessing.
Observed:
11 h 55 min
